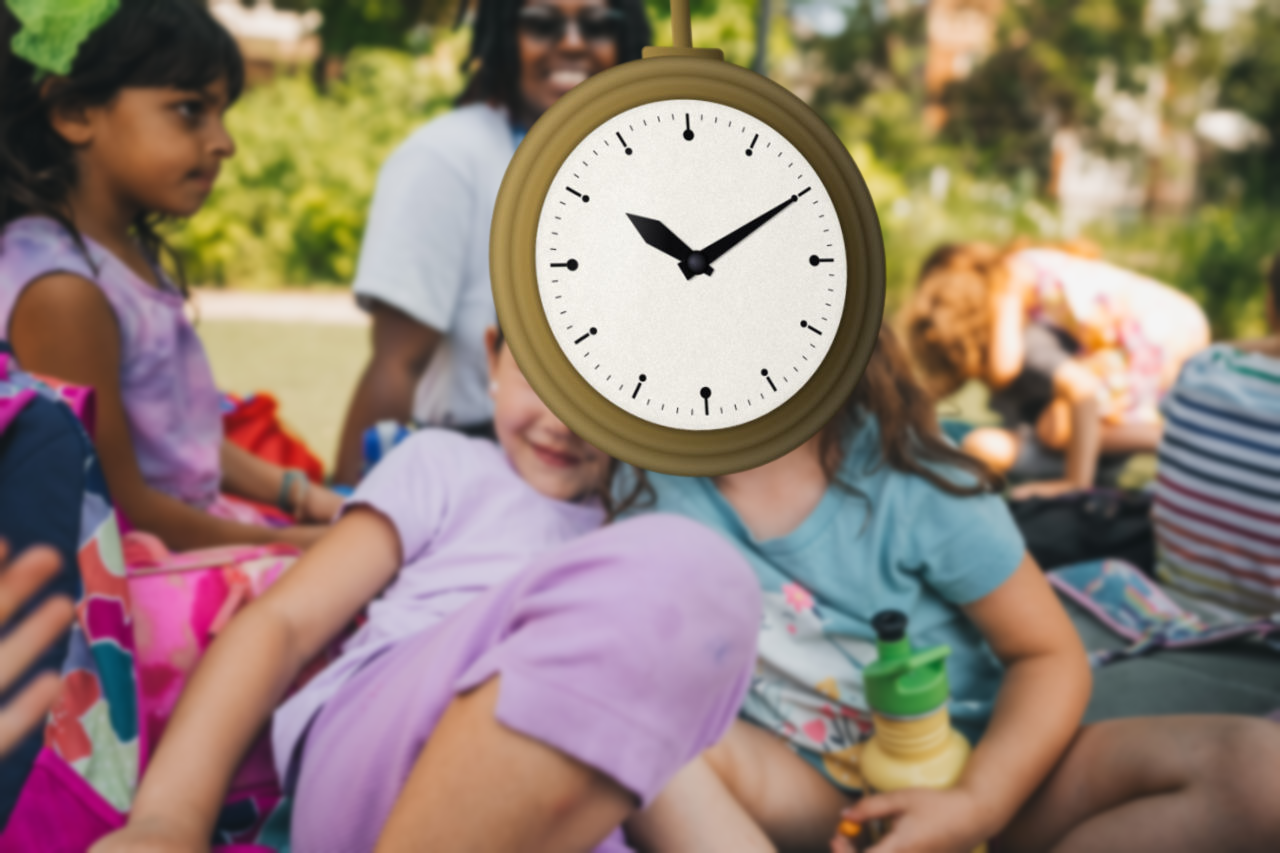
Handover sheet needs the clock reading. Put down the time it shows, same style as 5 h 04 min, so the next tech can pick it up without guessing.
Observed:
10 h 10 min
